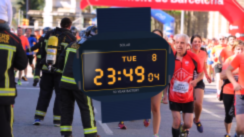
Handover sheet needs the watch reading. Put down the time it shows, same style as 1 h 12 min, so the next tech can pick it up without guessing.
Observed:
23 h 49 min
